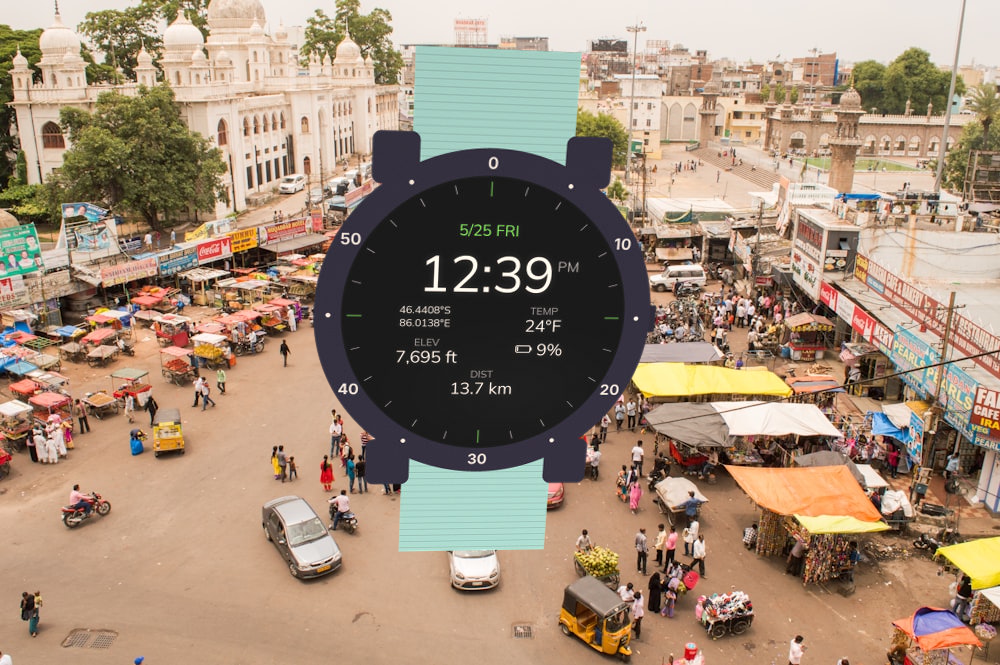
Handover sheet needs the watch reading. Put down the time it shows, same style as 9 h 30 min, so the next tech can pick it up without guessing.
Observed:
12 h 39 min
